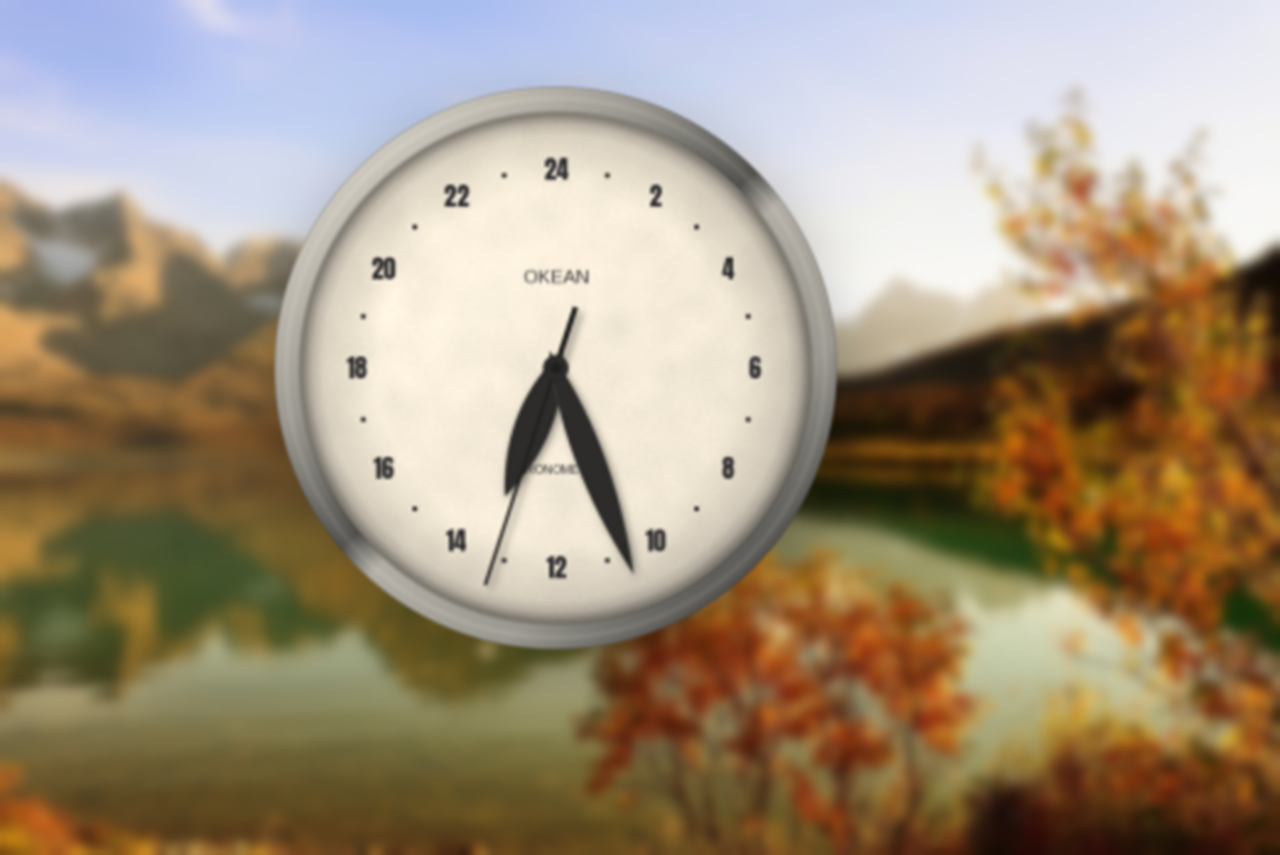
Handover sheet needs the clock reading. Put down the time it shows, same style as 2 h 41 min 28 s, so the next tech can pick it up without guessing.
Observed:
13 h 26 min 33 s
